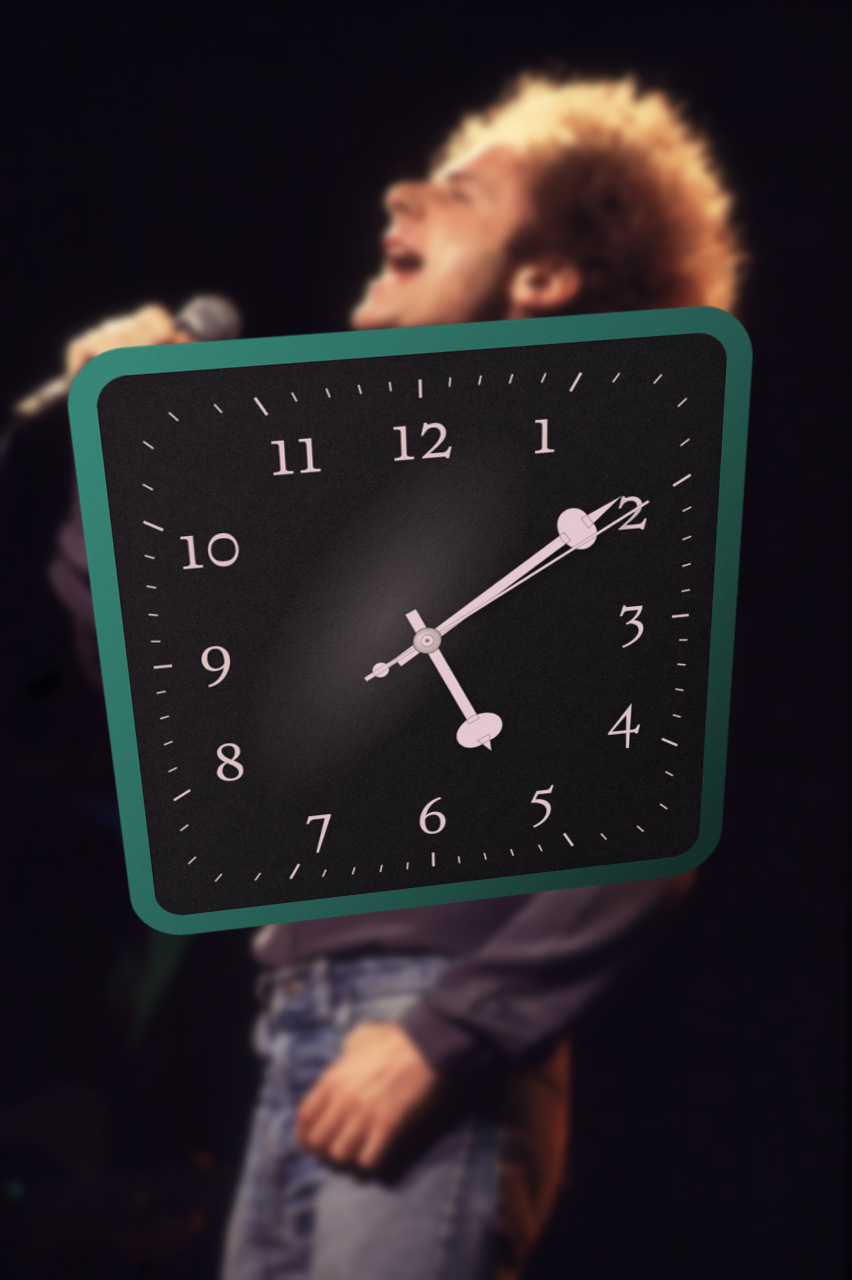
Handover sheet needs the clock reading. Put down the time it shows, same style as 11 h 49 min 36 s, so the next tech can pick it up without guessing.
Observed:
5 h 09 min 10 s
